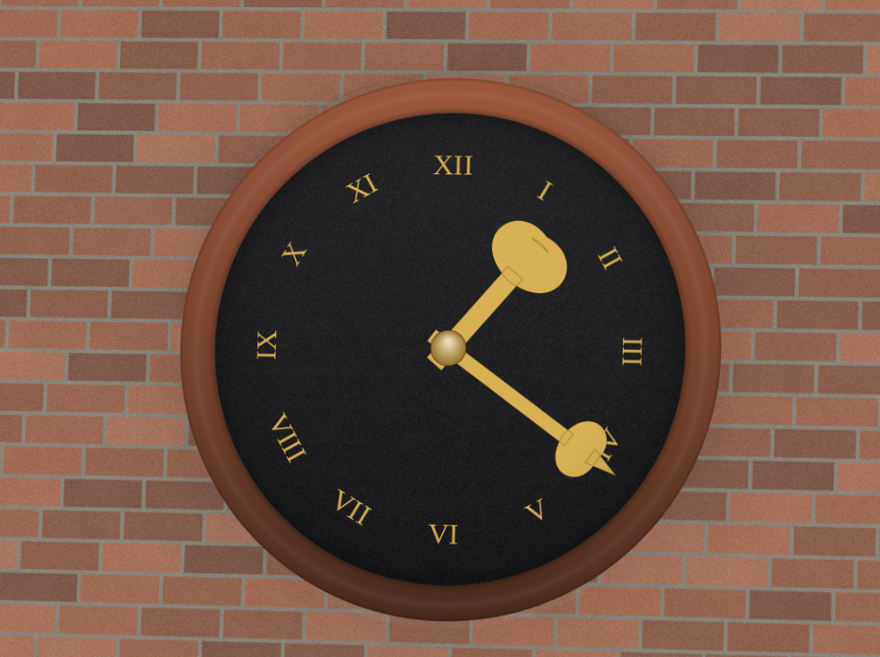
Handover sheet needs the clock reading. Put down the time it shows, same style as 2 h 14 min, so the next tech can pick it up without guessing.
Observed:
1 h 21 min
